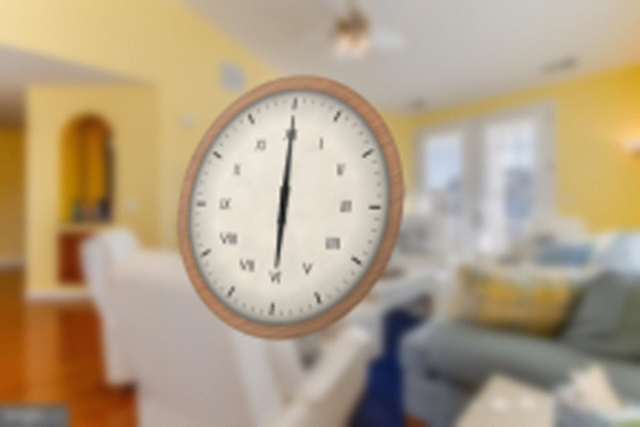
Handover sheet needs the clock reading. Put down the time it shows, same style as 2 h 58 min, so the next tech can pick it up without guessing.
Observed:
6 h 00 min
